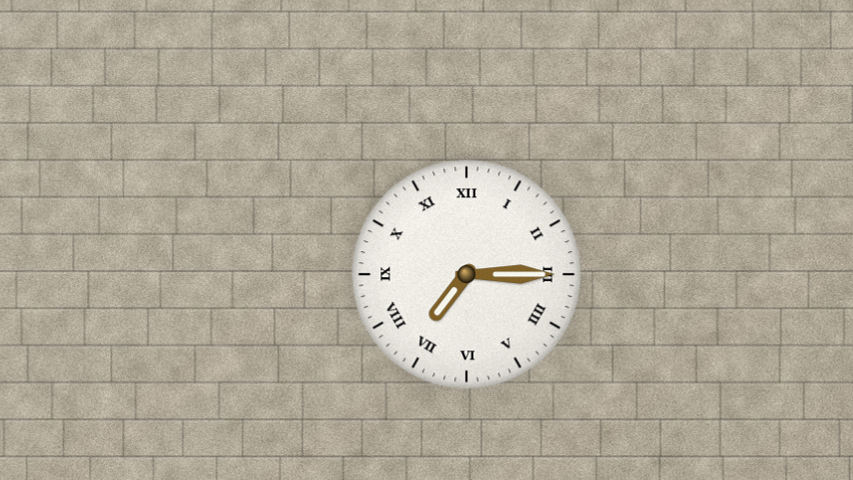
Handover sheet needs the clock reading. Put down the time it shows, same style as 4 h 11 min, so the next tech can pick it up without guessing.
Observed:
7 h 15 min
